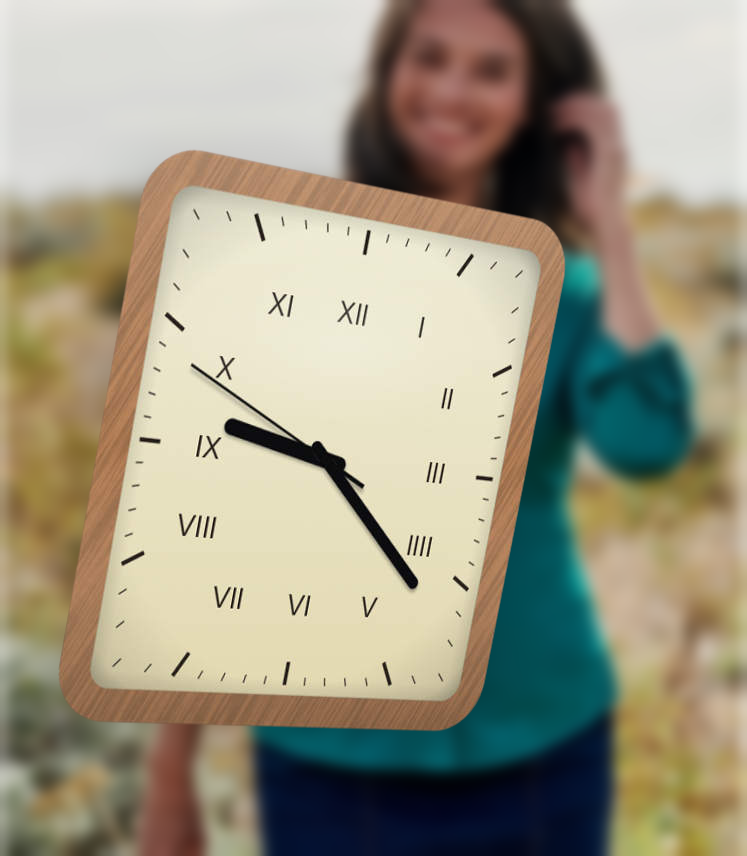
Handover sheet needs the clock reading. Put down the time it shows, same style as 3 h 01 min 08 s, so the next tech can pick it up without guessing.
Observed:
9 h 21 min 49 s
